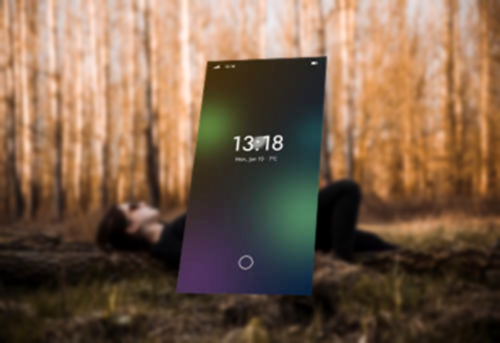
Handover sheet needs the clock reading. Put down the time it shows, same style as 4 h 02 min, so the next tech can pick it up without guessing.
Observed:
13 h 18 min
